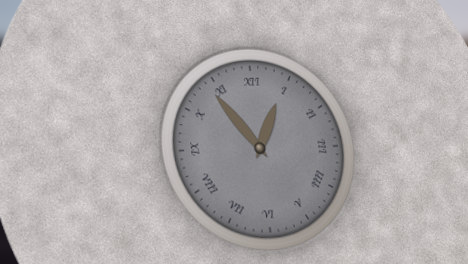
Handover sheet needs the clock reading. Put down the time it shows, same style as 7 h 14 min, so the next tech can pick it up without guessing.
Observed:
12 h 54 min
